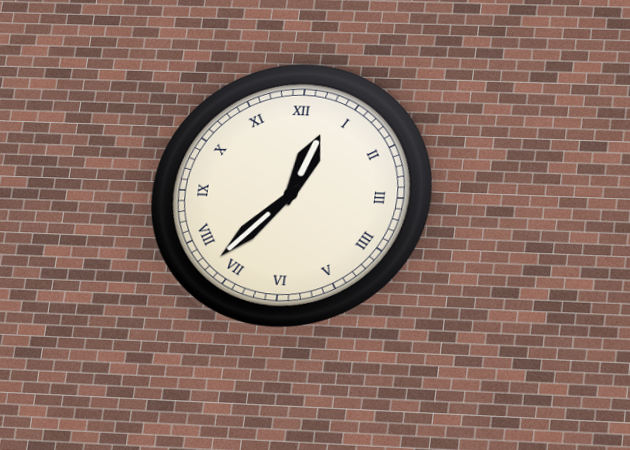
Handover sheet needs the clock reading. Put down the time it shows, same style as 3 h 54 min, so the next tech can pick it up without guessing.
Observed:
12 h 37 min
